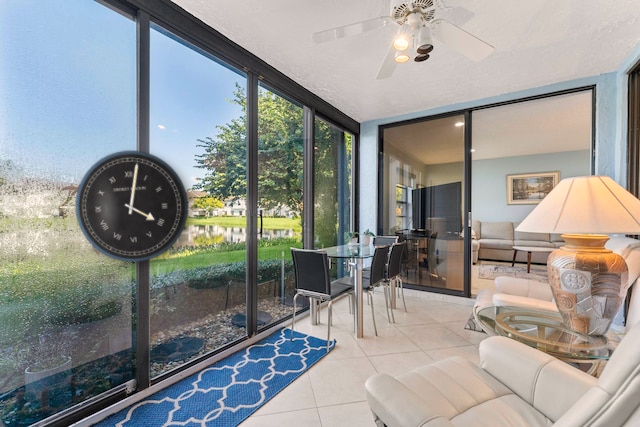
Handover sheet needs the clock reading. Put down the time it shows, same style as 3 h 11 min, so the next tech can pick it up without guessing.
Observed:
4 h 02 min
